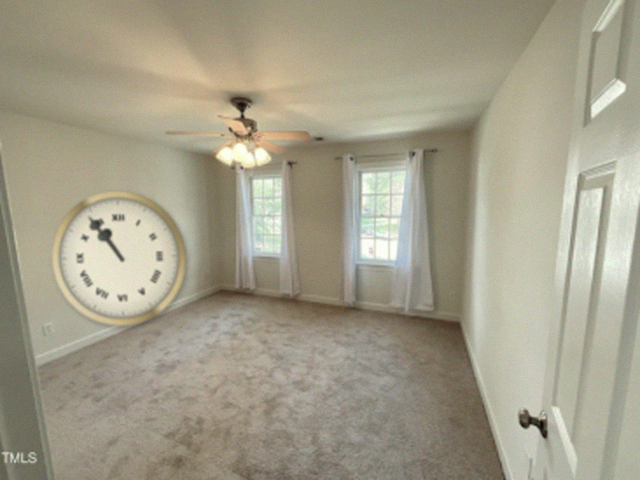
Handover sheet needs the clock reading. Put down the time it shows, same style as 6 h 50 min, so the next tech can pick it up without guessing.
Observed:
10 h 54 min
